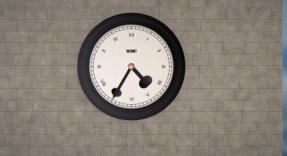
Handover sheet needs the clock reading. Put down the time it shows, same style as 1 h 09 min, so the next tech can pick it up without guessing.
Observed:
4 h 35 min
